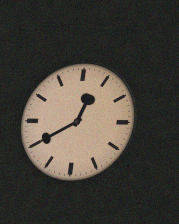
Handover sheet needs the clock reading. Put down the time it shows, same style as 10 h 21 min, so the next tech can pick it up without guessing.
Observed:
12 h 40 min
